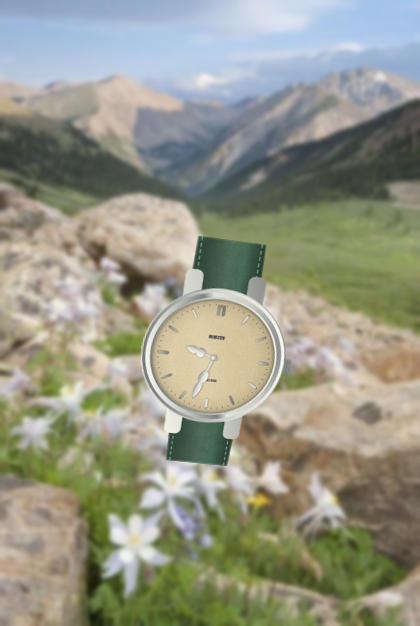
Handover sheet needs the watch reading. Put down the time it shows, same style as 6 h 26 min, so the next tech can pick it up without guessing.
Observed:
9 h 33 min
